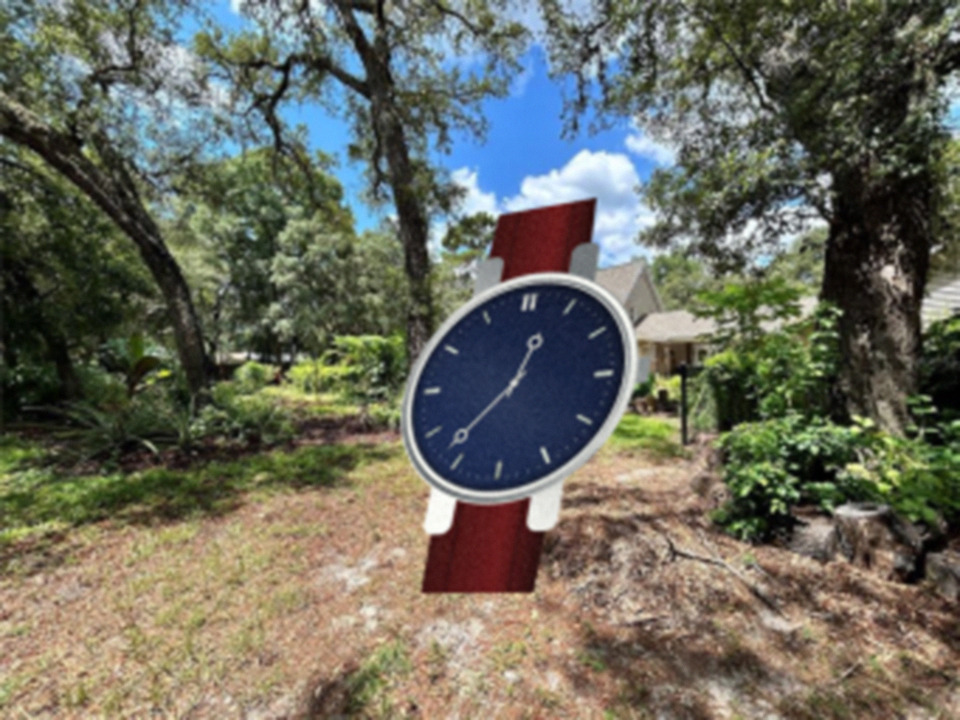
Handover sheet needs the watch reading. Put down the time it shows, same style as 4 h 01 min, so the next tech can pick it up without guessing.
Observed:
12 h 37 min
